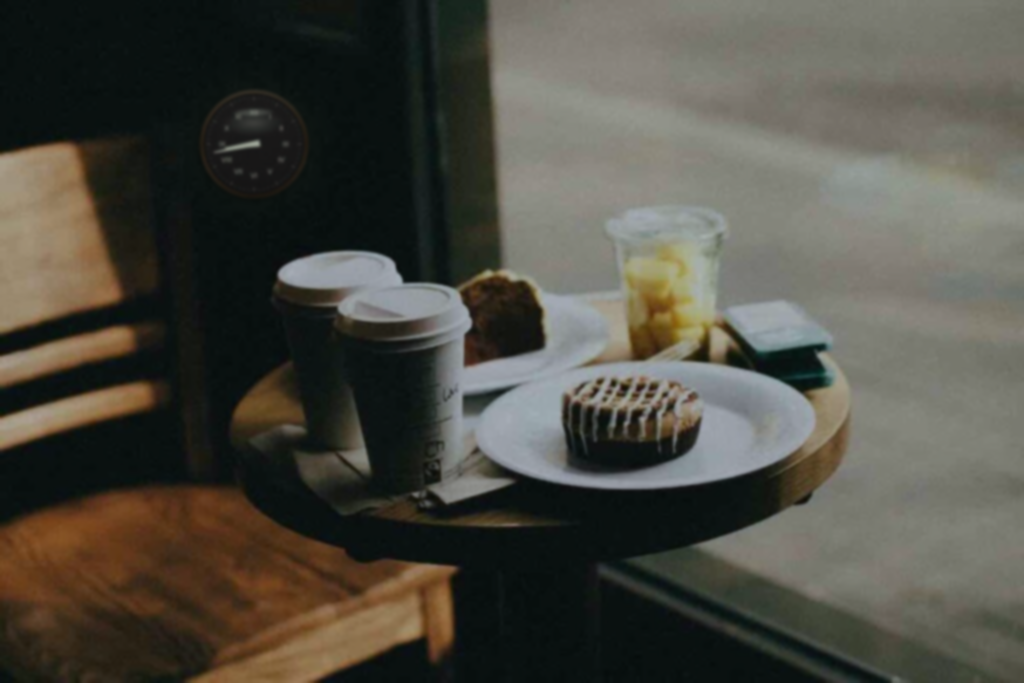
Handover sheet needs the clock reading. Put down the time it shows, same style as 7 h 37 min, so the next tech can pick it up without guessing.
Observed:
8 h 43 min
